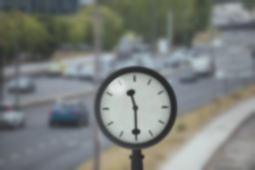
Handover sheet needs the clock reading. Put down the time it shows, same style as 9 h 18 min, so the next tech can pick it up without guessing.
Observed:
11 h 30 min
